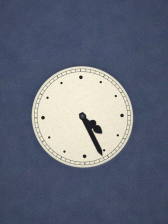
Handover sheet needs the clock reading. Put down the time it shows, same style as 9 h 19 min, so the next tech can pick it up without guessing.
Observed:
4 h 26 min
